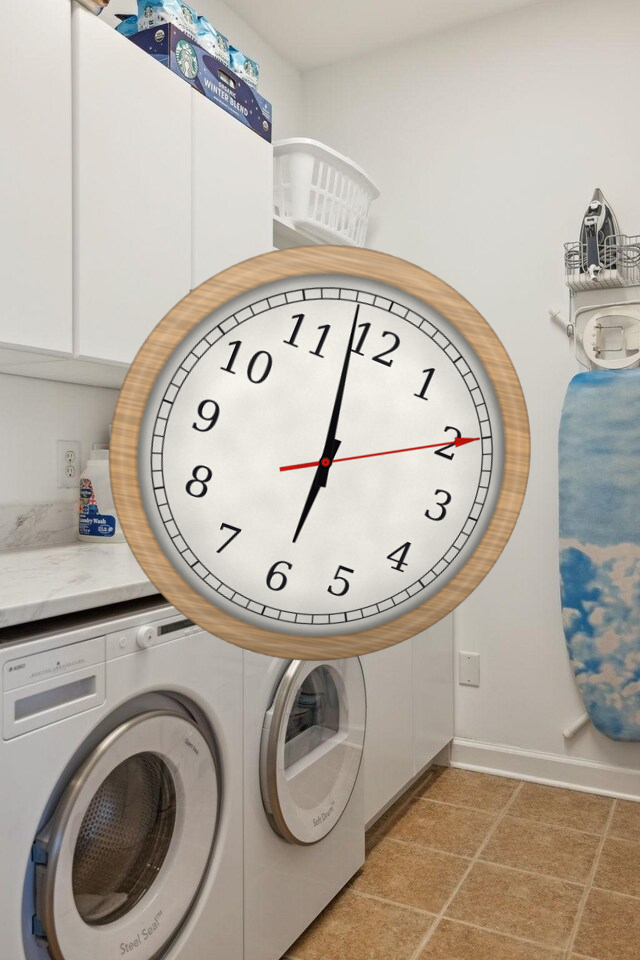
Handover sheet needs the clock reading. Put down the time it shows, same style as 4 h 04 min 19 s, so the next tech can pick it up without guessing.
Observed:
5 h 58 min 10 s
